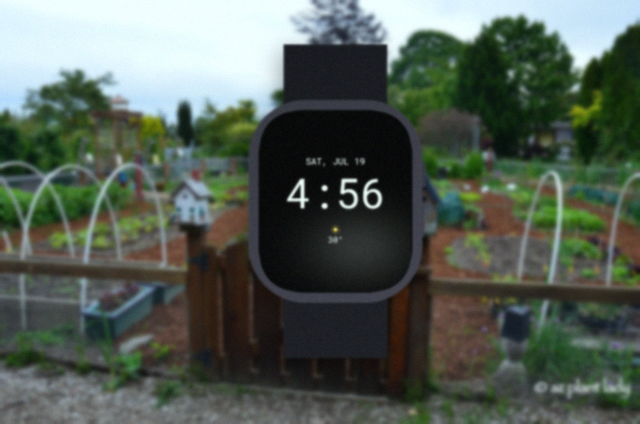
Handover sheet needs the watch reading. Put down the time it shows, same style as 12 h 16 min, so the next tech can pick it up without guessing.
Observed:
4 h 56 min
